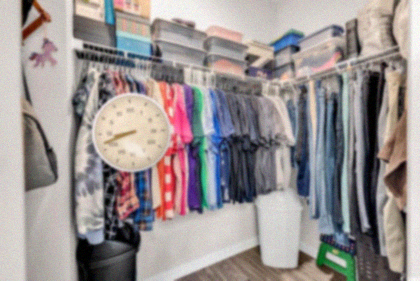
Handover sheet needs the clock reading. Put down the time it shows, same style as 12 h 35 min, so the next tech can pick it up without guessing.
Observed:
8 h 42 min
